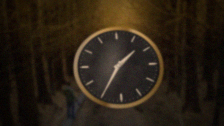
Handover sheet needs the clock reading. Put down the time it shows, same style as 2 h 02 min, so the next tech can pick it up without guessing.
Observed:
1 h 35 min
